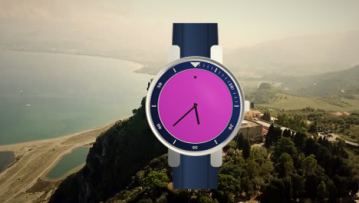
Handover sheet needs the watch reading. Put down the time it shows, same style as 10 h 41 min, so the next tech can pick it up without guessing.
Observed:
5 h 38 min
